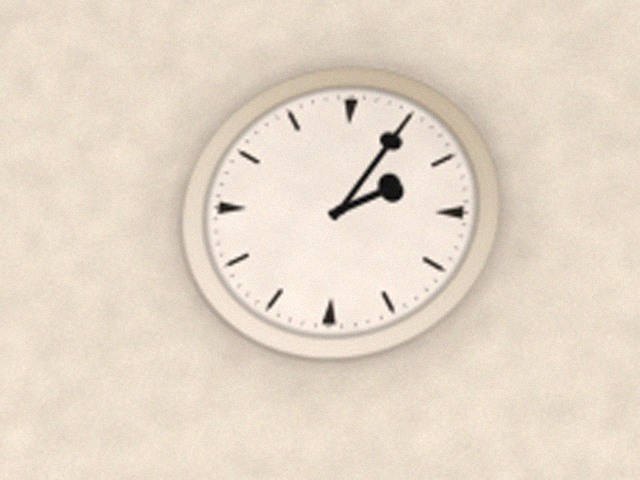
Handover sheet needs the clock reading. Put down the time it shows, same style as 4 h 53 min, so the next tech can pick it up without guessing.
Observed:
2 h 05 min
